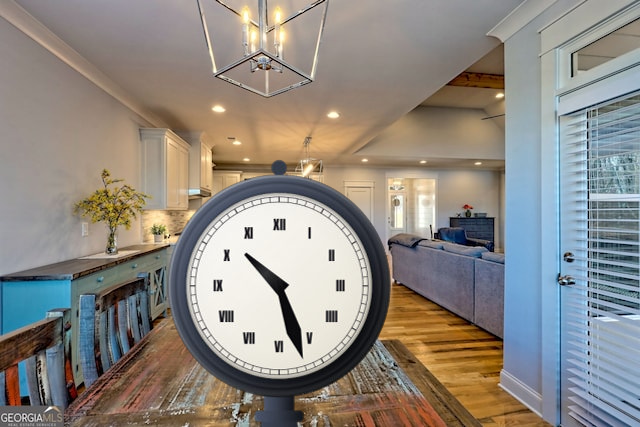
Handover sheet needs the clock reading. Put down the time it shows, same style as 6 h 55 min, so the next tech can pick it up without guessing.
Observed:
10 h 27 min
